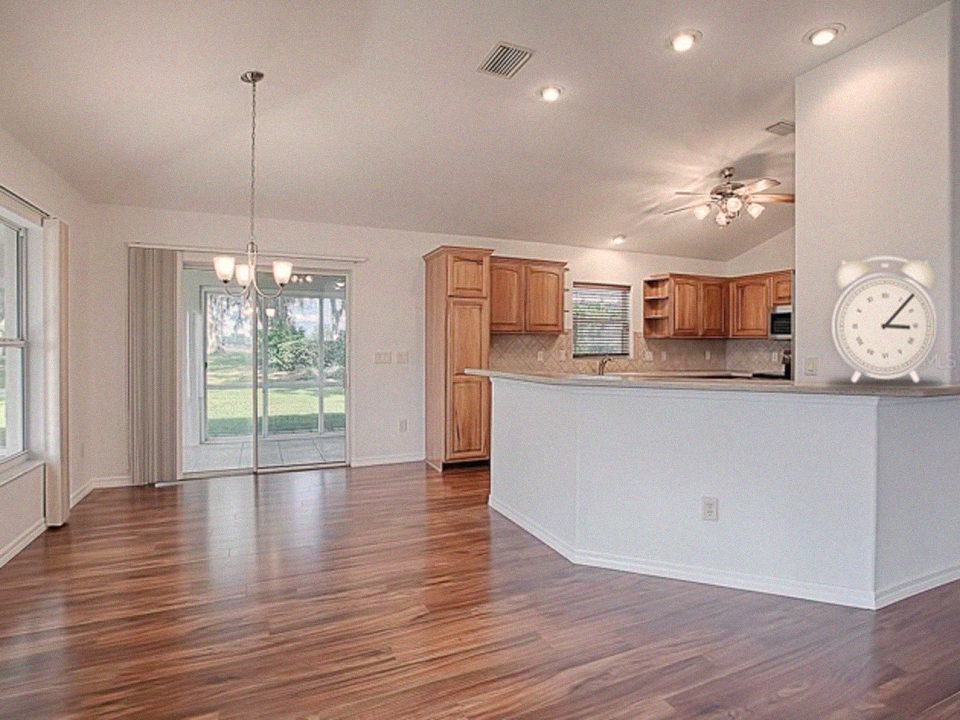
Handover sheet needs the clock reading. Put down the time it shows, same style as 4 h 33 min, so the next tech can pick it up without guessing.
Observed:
3 h 07 min
